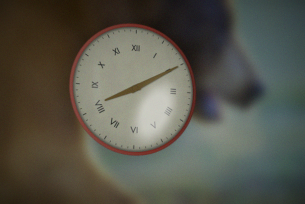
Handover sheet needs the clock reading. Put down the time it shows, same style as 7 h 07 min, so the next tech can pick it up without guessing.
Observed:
8 h 10 min
